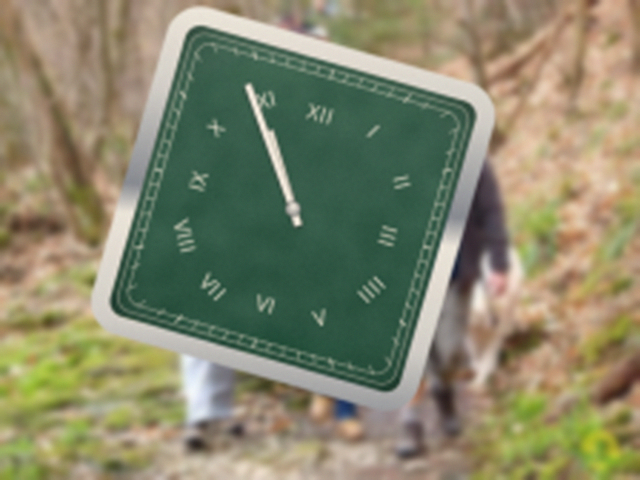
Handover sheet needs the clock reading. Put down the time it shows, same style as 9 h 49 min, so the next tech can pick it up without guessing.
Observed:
10 h 54 min
